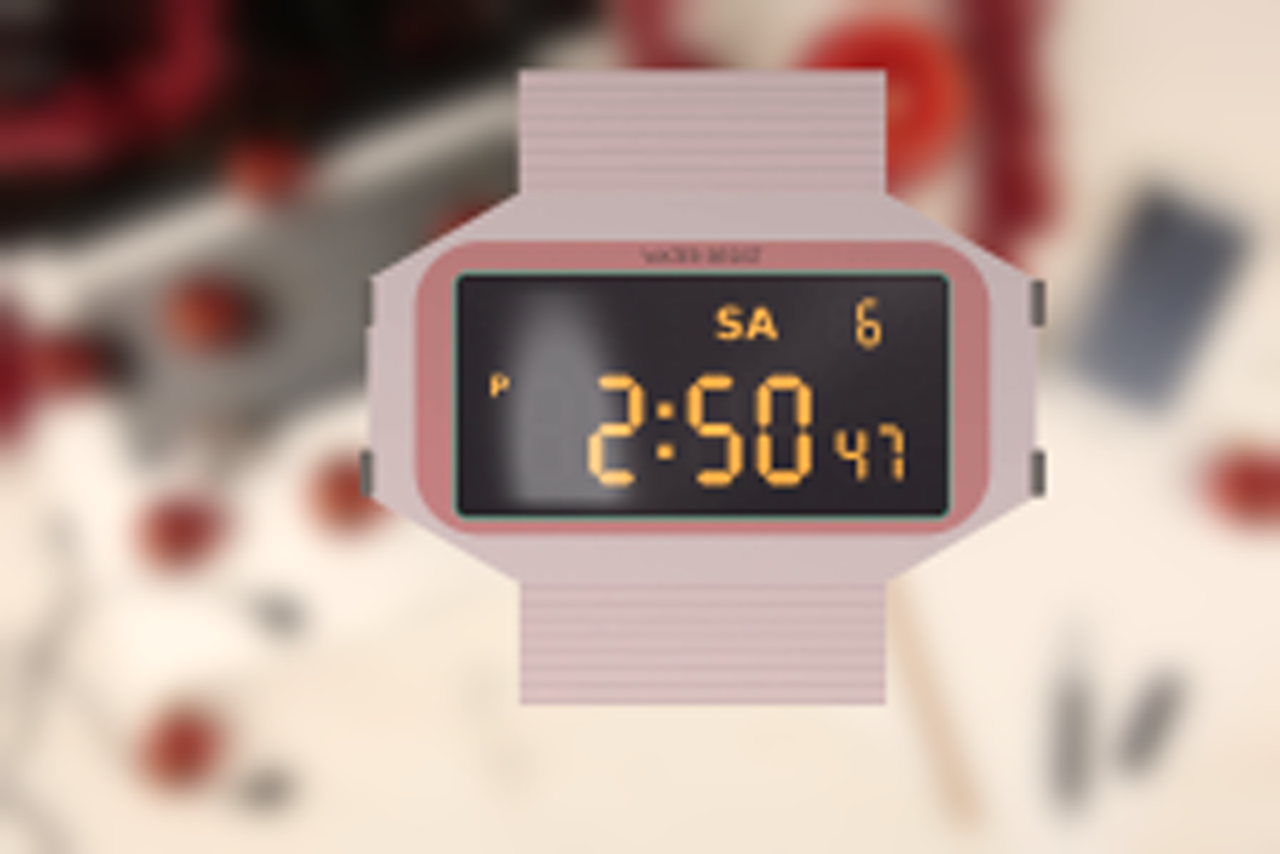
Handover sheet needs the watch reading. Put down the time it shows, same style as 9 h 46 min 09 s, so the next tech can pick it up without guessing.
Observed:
2 h 50 min 47 s
